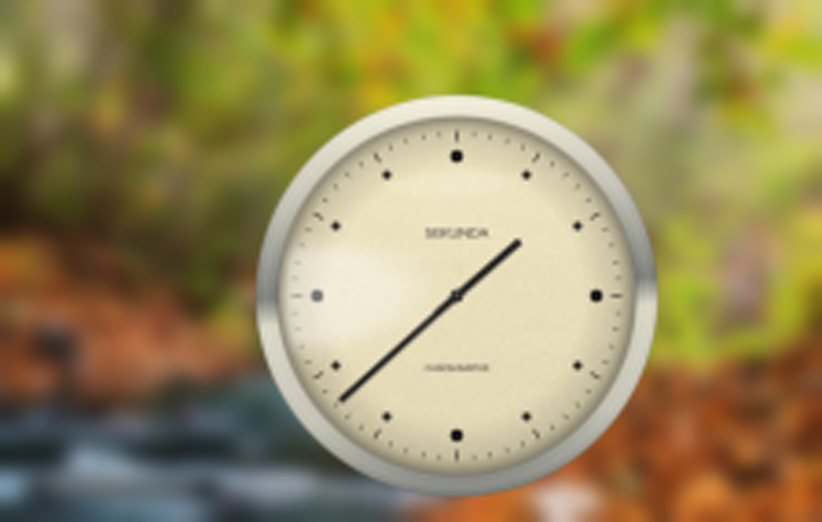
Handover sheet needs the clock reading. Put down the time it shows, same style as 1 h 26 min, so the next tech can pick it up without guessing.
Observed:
1 h 38 min
